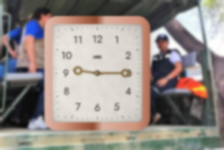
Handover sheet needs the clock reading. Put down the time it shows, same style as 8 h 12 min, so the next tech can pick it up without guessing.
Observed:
9 h 15 min
